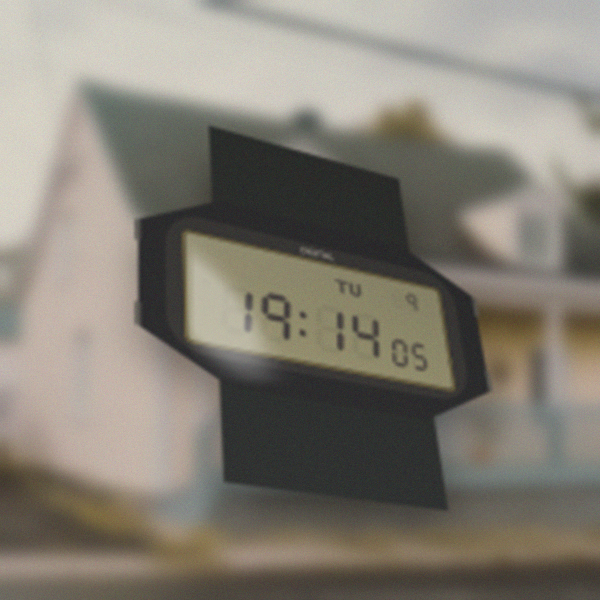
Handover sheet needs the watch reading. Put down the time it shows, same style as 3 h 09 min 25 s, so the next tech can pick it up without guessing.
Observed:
19 h 14 min 05 s
